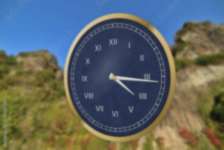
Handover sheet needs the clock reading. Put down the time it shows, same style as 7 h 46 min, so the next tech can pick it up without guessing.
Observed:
4 h 16 min
